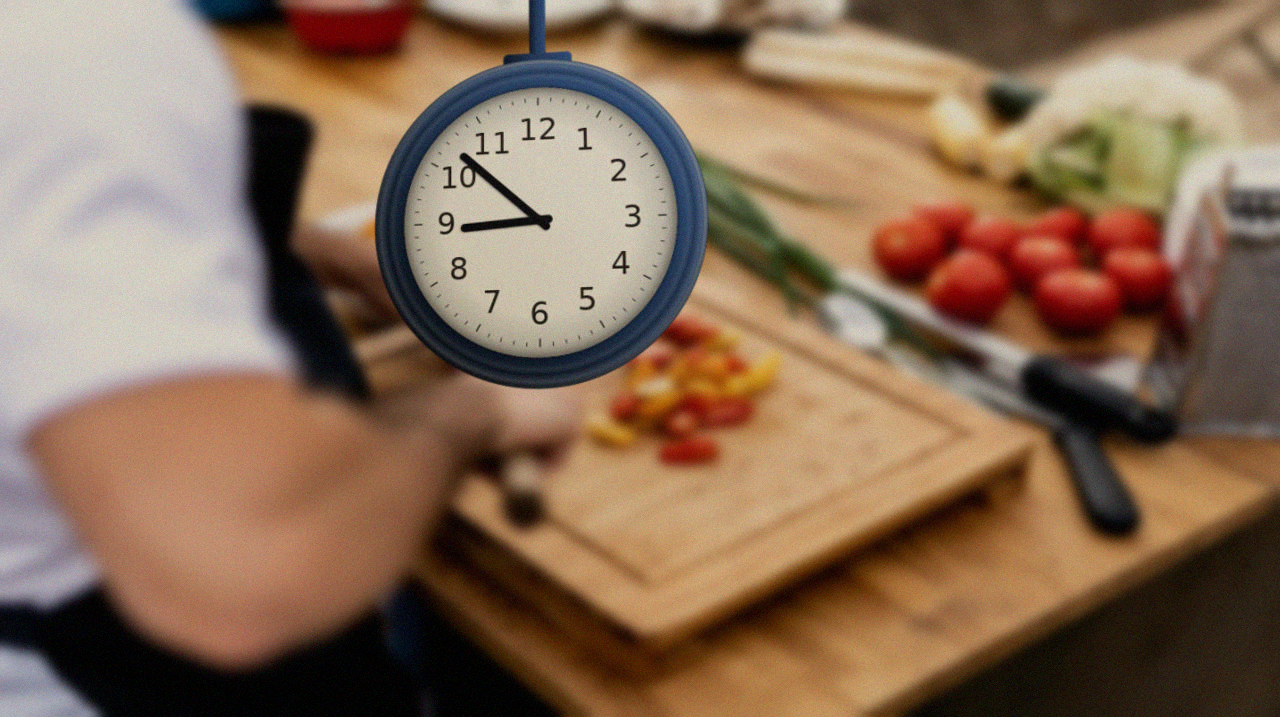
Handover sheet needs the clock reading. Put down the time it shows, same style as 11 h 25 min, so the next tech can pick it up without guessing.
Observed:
8 h 52 min
